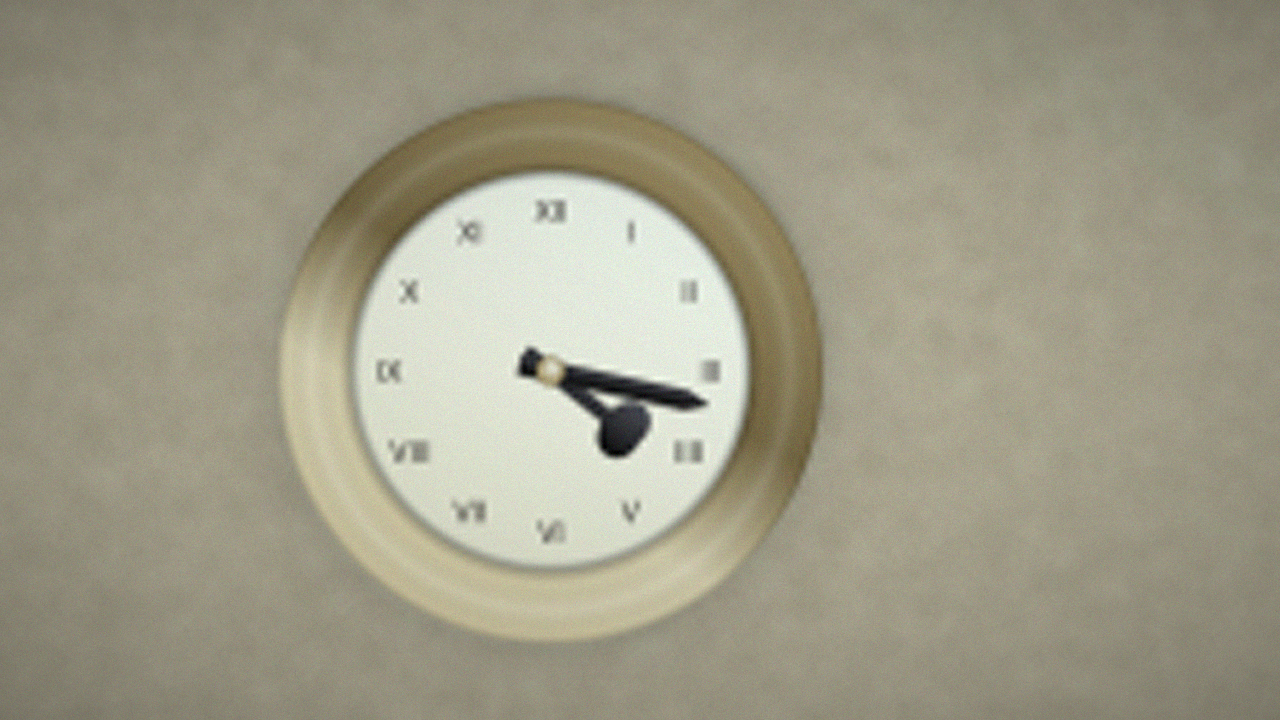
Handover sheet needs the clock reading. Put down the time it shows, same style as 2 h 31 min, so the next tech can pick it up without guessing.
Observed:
4 h 17 min
